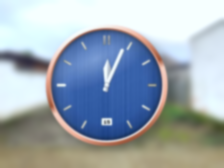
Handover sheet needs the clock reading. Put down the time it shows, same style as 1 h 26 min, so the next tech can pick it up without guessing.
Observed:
12 h 04 min
